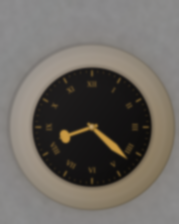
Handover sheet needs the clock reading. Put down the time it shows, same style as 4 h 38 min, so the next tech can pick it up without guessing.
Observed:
8 h 22 min
